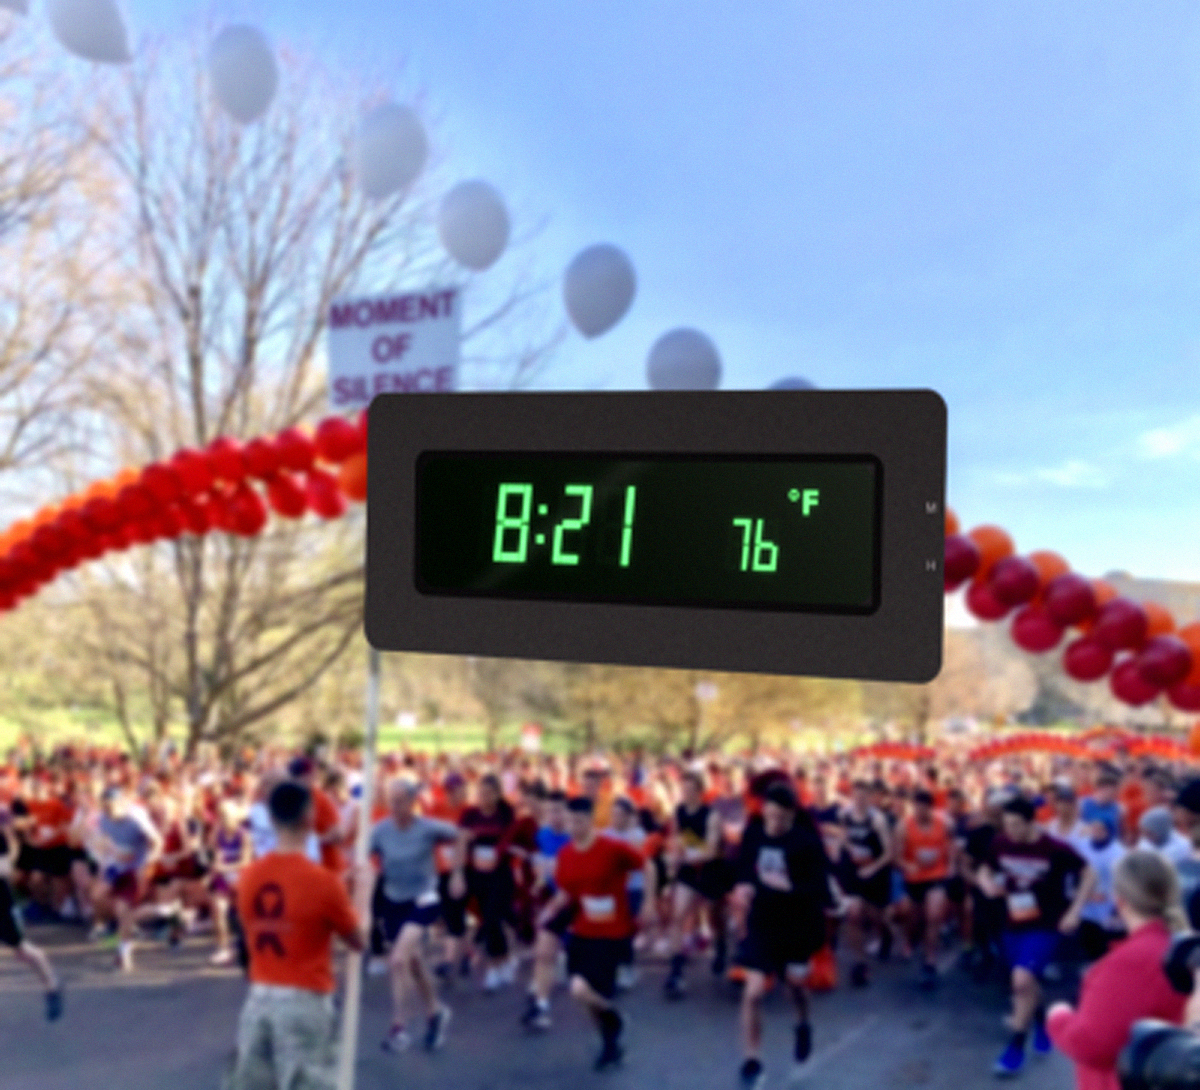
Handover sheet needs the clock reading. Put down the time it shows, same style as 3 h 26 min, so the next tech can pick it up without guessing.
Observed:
8 h 21 min
